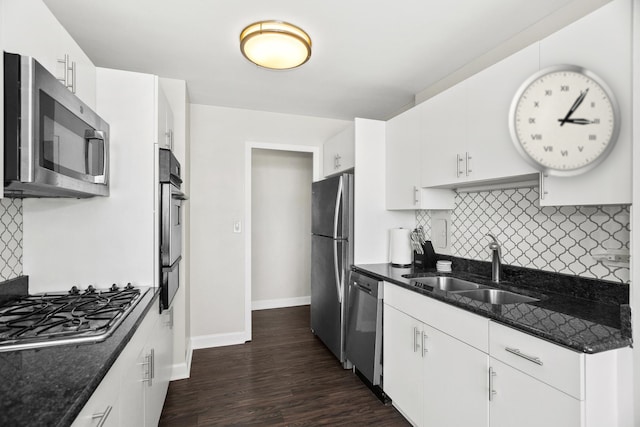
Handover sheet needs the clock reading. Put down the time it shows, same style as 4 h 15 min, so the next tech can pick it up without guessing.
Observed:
3 h 06 min
